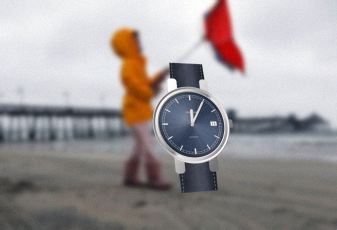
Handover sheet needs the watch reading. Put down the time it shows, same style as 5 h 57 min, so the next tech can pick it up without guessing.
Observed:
12 h 05 min
